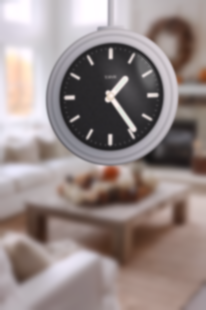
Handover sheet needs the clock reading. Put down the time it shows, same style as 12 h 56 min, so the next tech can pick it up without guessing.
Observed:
1 h 24 min
